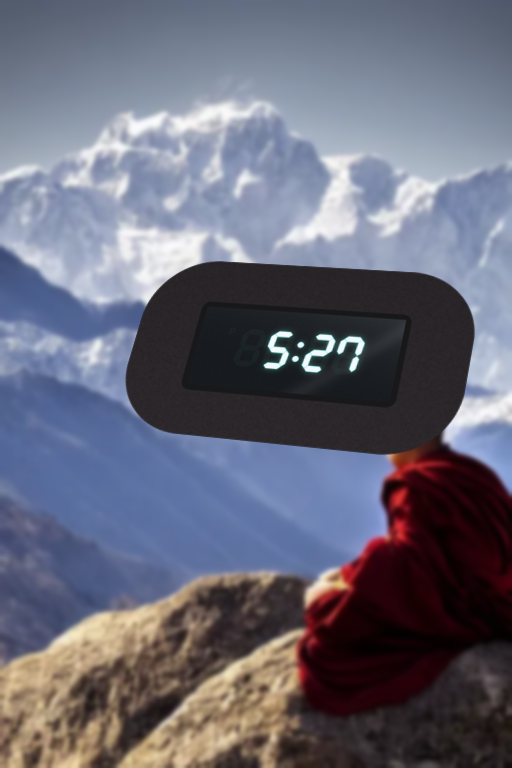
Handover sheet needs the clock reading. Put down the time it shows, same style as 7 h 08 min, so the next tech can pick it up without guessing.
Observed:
5 h 27 min
